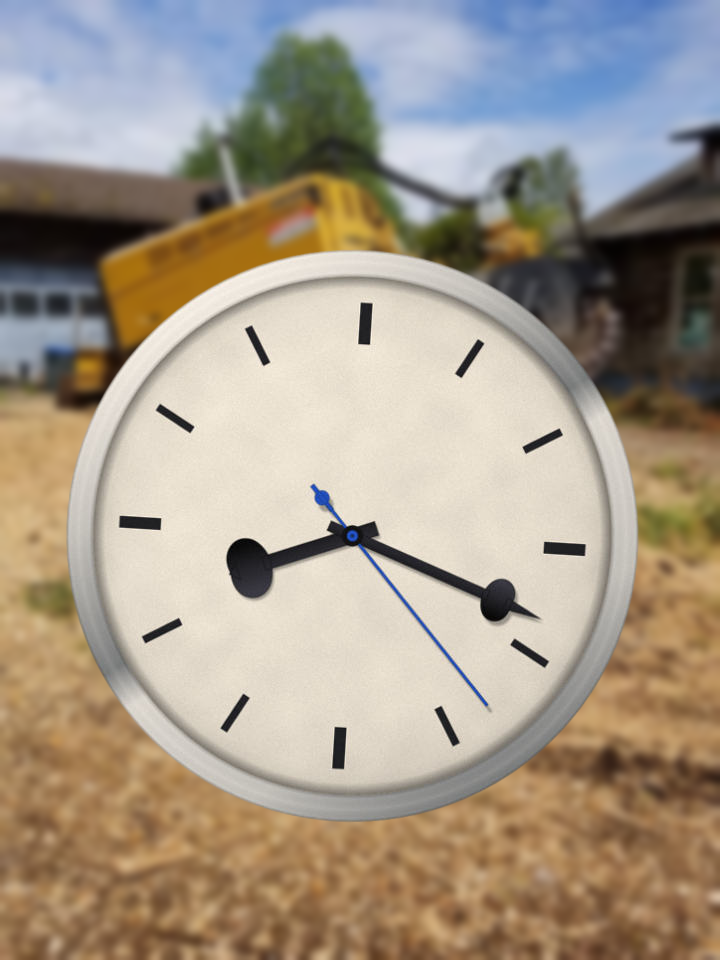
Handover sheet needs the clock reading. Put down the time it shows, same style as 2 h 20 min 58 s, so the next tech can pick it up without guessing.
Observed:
8 h 18 min 23 s
